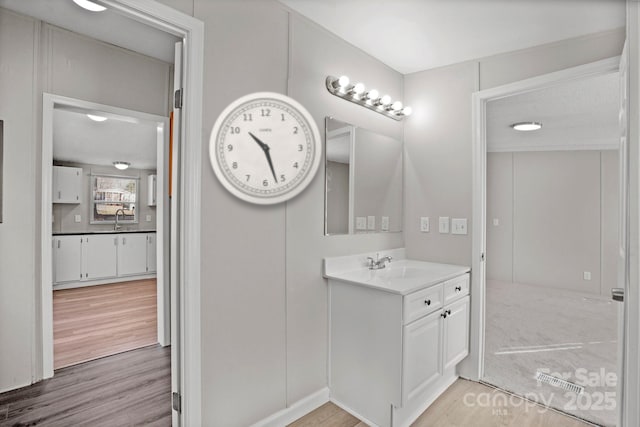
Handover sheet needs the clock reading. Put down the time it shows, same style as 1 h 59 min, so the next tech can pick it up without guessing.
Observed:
10 h 27 min
